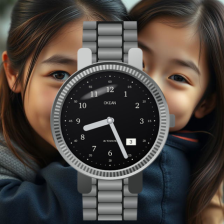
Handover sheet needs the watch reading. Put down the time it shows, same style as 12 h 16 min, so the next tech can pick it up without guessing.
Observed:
8 h 26 min
